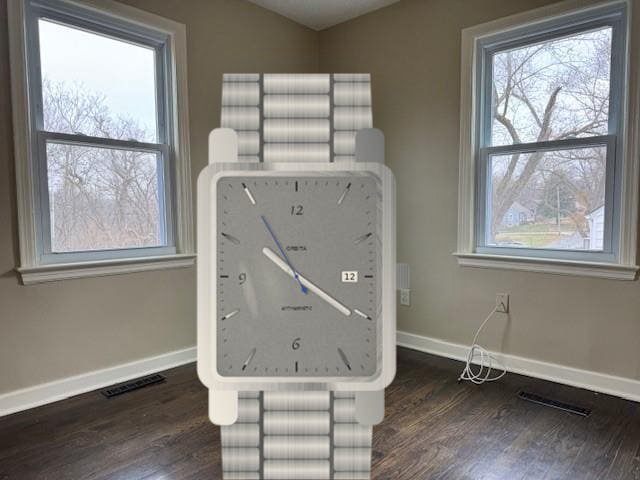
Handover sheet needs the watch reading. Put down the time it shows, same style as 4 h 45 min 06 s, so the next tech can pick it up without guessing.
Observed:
10 h 20 min 55 s
